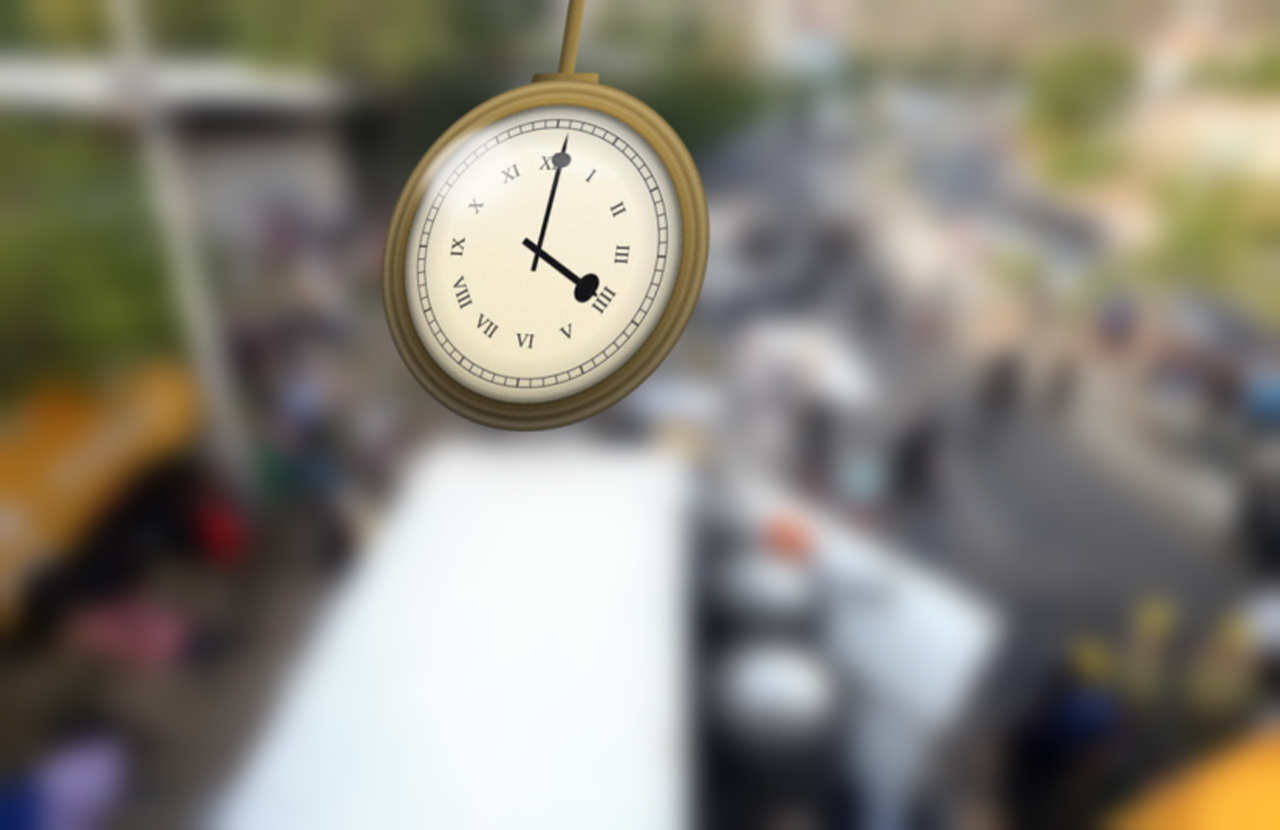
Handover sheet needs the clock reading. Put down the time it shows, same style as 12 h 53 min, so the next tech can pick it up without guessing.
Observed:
4 h 01 min
